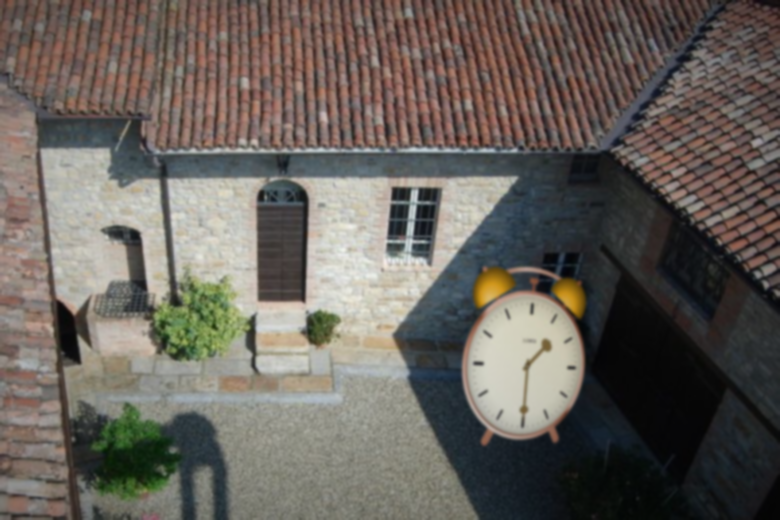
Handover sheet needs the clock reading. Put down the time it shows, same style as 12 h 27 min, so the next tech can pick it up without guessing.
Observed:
1 h 30 min
